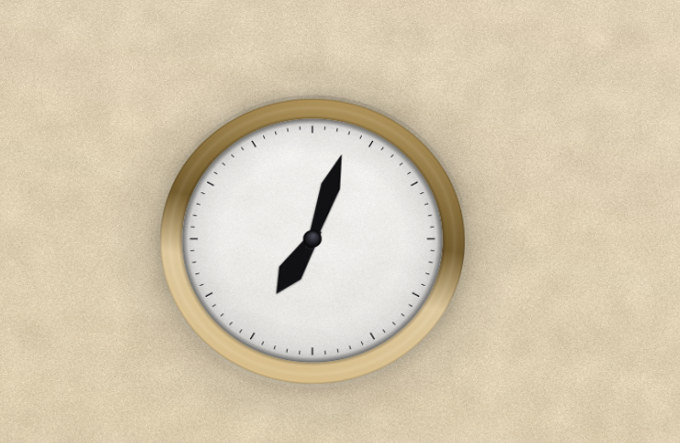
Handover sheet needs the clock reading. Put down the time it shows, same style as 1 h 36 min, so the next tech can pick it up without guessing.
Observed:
7 h 03 min
